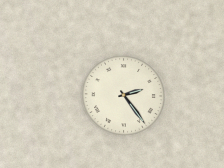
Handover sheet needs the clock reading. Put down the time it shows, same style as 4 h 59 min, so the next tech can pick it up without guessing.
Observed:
2 h 24 min
